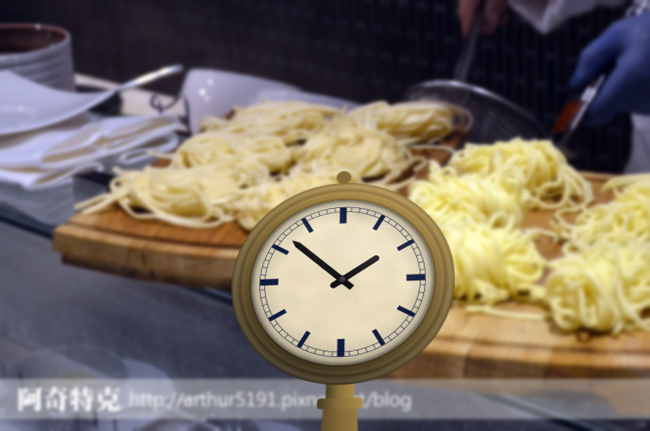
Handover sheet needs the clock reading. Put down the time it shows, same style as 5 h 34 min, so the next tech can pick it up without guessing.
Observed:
1 h 52 min
